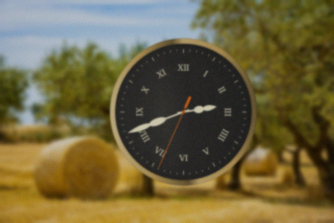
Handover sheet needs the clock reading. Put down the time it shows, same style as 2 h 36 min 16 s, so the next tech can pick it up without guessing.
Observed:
2 h 41 min 34 s
